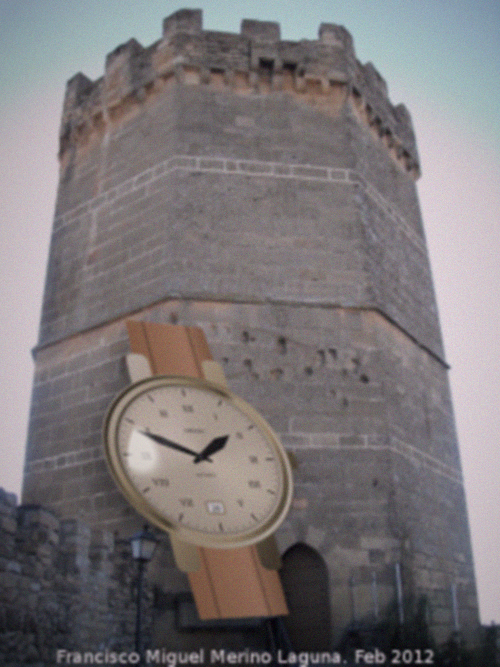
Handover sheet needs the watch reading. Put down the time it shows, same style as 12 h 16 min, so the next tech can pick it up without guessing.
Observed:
1 h 49 min
